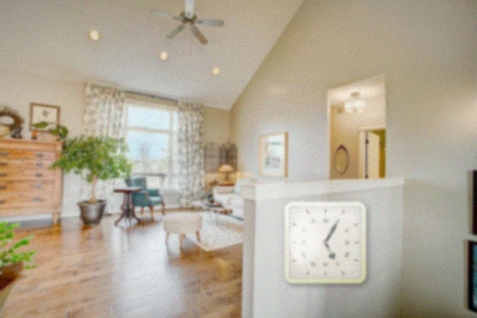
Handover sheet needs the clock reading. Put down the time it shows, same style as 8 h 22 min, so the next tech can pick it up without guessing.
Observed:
5 h 05 min
